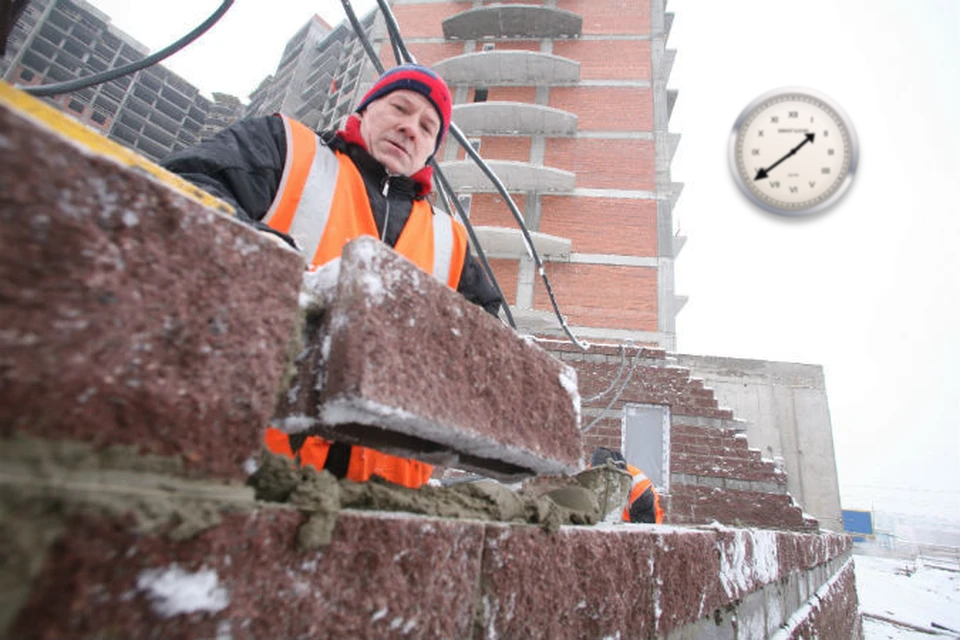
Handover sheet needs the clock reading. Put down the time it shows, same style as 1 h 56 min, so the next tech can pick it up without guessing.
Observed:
1 h 39 min
